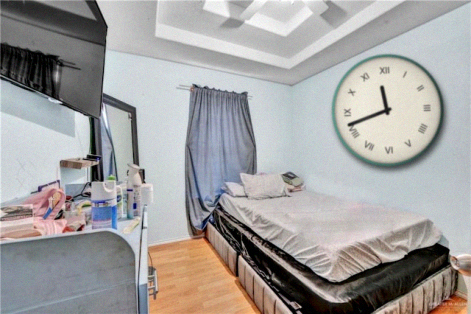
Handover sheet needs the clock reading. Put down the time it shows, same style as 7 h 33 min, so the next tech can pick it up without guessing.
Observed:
11 h 42 min
